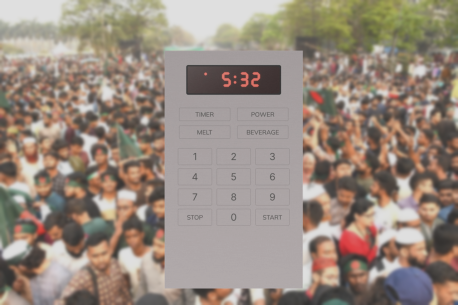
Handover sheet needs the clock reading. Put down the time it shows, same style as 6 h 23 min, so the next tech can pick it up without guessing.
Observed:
5 h 32 min
